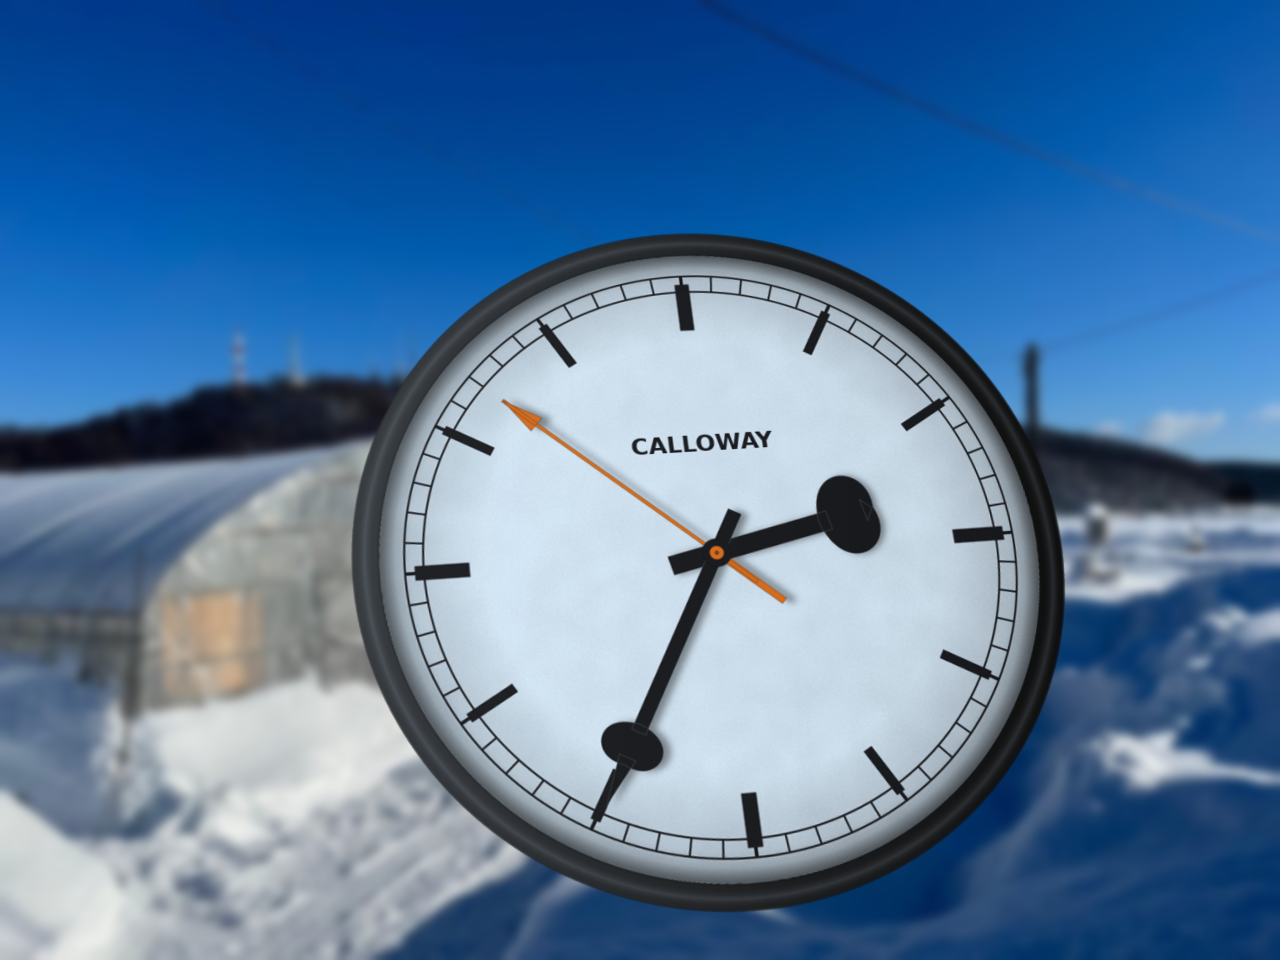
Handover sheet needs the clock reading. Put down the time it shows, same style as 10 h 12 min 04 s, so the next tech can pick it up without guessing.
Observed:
2 h 34 min 52 s
